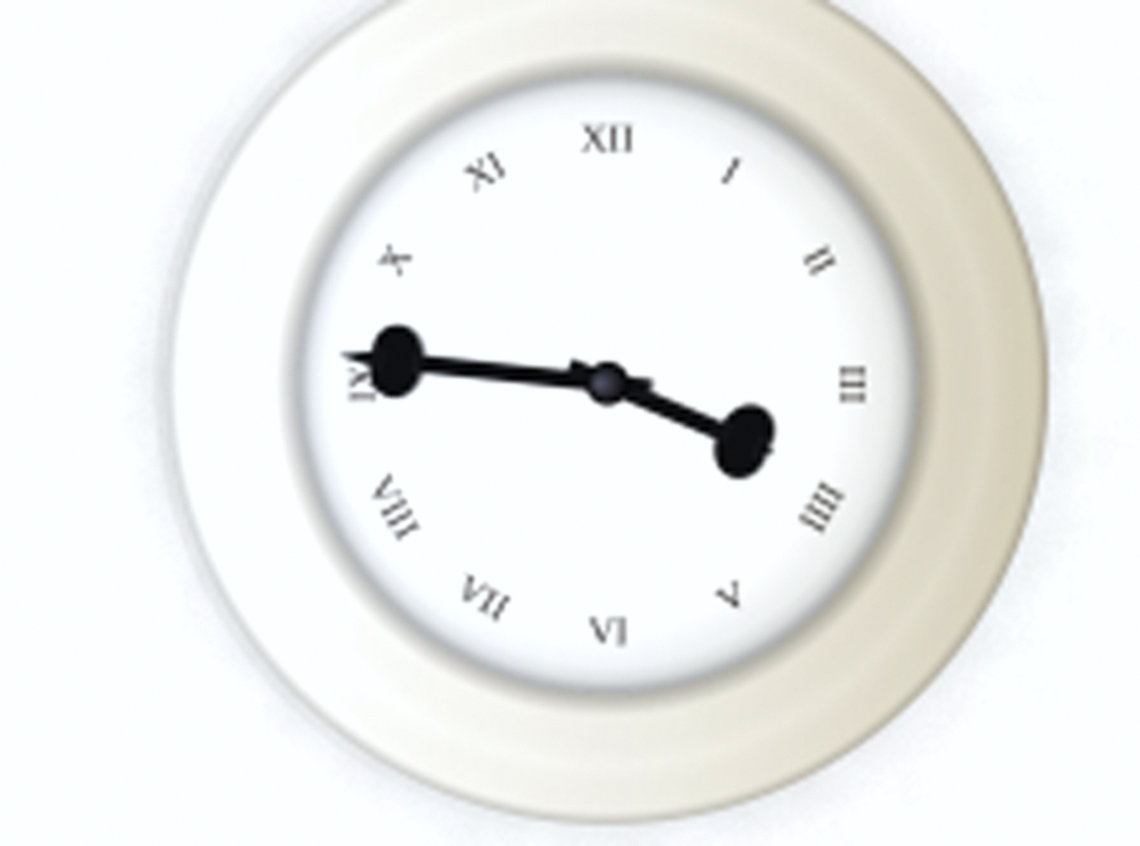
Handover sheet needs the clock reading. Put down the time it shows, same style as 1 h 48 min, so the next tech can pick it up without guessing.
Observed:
3 h 46 min
